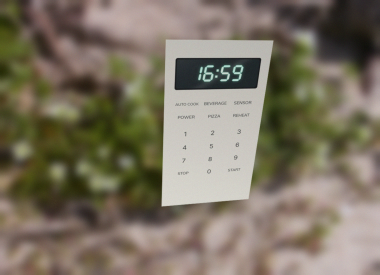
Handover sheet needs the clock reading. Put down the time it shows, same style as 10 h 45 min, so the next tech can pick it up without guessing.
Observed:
16 h 59 min
